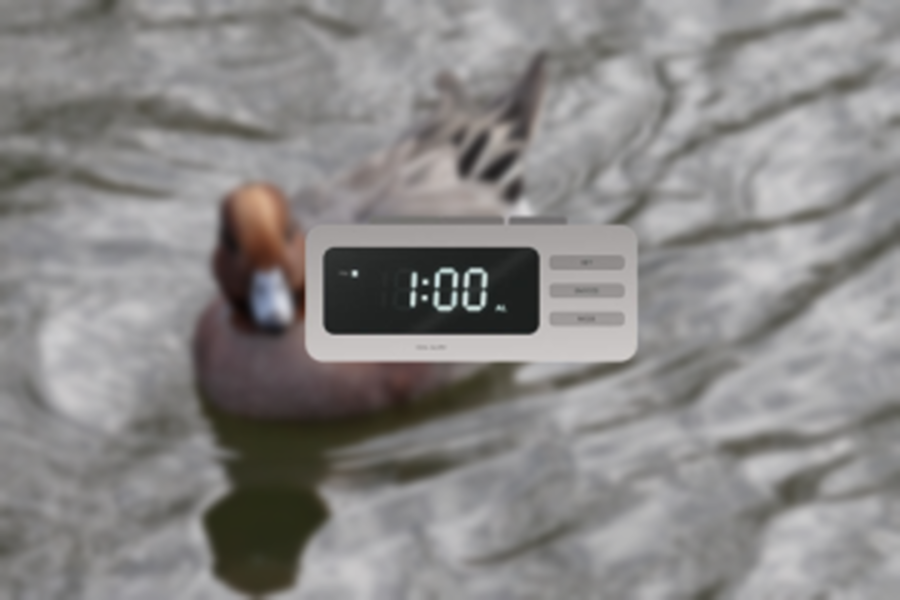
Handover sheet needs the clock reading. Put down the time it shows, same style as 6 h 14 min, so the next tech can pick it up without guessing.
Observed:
1 h 00 min
